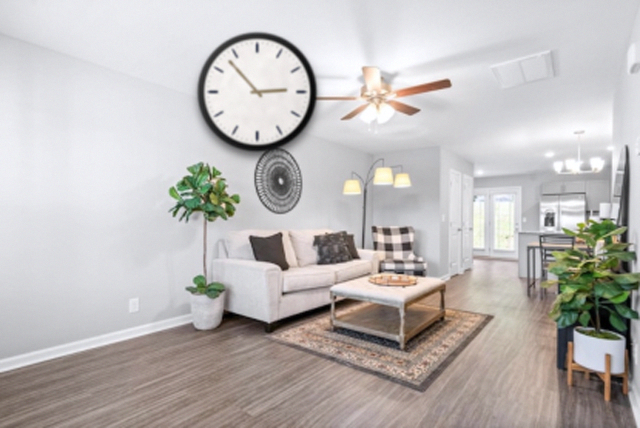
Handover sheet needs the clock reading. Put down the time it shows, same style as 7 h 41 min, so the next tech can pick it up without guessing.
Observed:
2 h 53 min
